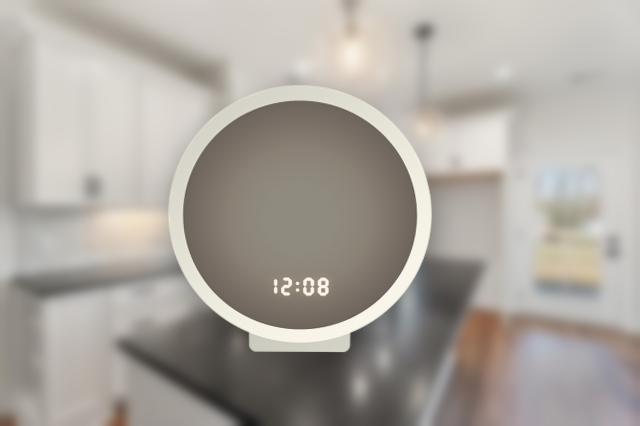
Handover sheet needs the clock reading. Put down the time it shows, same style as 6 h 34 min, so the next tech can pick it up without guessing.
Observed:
12 h 08 min
